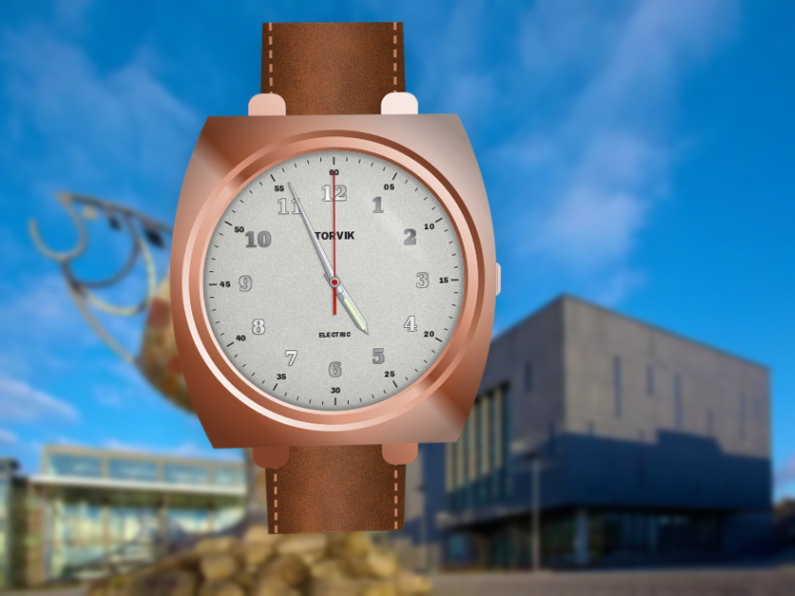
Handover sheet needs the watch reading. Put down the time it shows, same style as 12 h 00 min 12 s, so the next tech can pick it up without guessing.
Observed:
4 h 56 min 00 s
